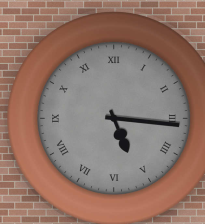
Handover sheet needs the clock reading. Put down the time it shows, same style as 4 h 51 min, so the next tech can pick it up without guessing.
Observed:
5 h 16 min
